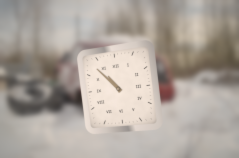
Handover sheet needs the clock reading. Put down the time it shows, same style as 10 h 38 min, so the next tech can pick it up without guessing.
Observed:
10 h 53 min
